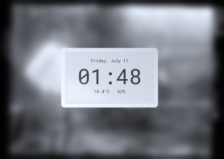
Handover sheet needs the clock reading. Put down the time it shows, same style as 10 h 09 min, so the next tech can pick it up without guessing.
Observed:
1 h 48 min
